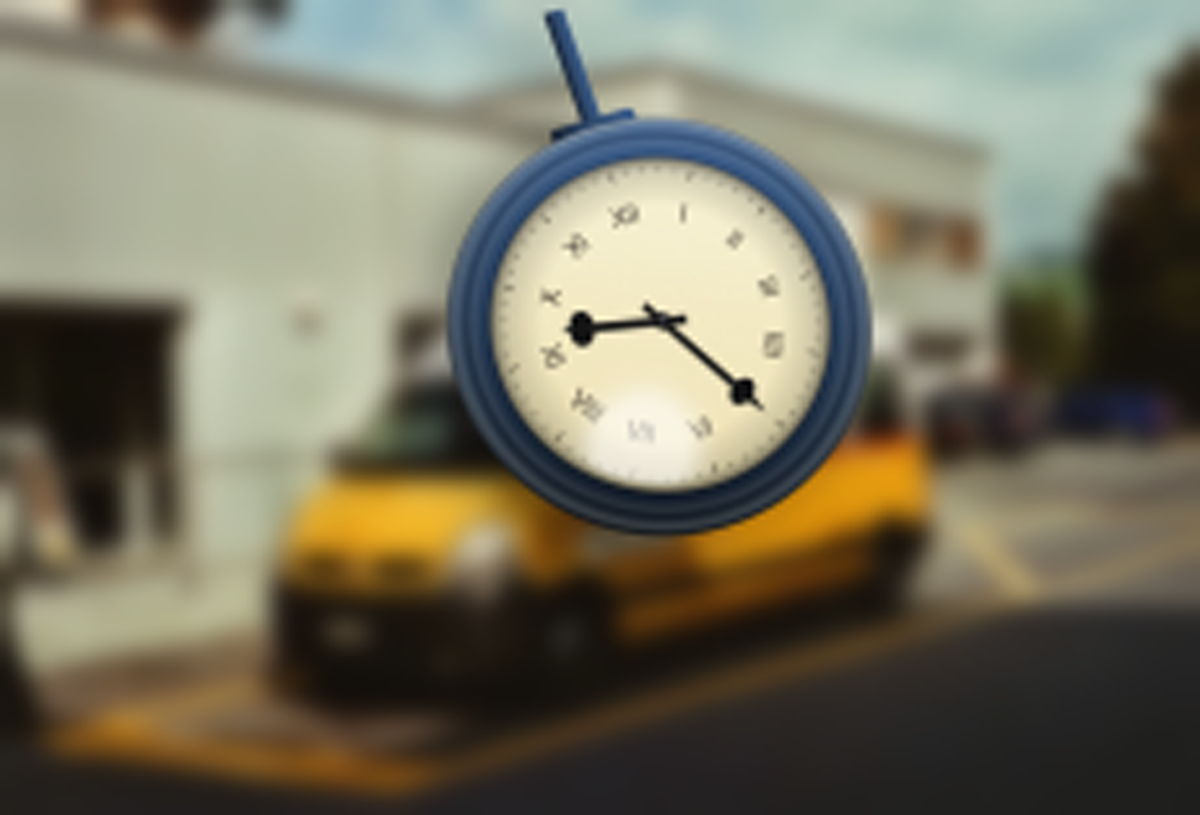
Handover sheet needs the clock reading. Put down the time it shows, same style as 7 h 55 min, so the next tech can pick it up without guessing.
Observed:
9 h 25 min
